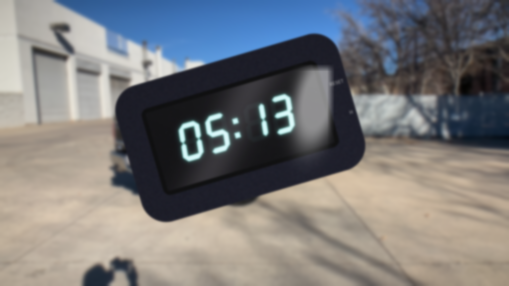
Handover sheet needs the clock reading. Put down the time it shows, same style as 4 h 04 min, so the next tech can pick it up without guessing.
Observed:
5 h 13 min
